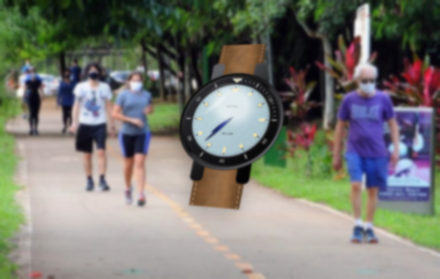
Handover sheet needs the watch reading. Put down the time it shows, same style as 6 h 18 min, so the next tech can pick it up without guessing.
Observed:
7 h 37 min
